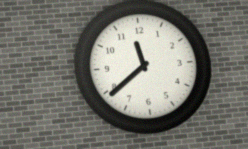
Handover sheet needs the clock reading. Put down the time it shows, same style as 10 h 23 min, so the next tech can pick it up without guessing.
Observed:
11 h 39 min
